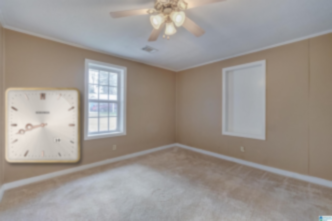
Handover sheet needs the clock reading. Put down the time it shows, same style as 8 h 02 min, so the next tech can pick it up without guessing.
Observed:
8 h 42 min
